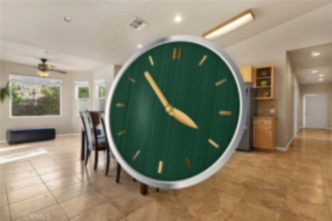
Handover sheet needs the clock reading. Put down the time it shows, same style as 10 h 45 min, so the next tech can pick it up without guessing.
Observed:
3 h 53 min
